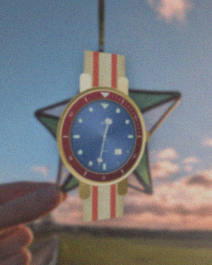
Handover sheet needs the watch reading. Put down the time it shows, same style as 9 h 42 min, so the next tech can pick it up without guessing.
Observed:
12 h 32 min
